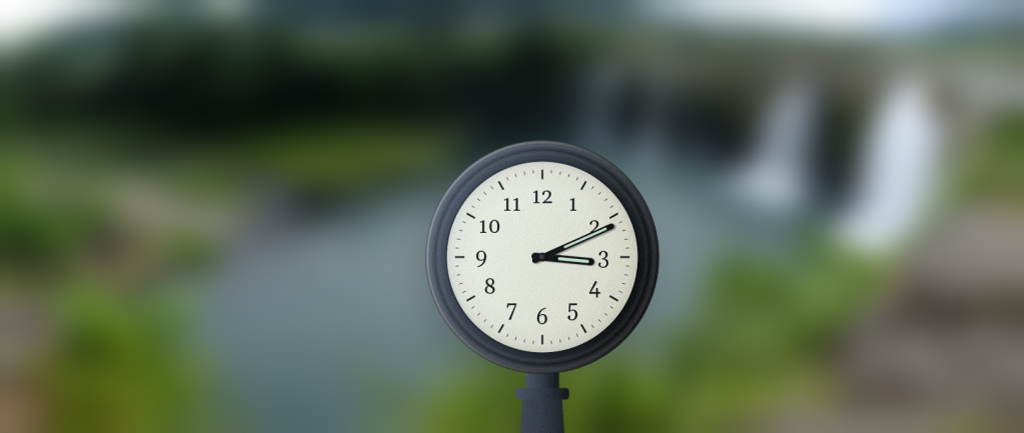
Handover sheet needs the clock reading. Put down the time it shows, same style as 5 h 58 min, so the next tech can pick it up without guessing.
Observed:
3 h 11 min
